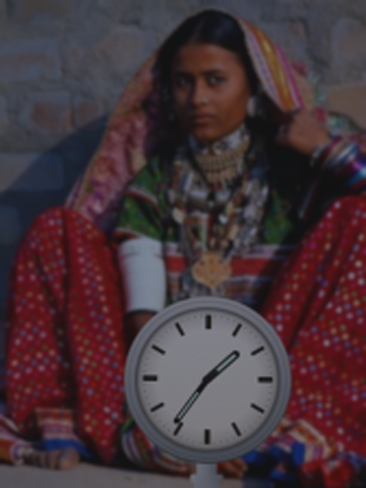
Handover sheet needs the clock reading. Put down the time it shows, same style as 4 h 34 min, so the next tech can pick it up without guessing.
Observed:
1 h 36 min
